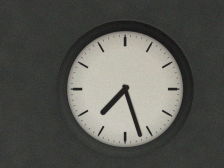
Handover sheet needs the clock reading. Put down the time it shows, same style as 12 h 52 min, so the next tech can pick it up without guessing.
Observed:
7 h 27 min
